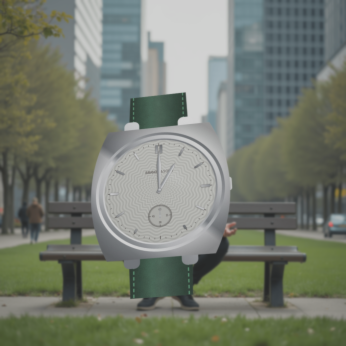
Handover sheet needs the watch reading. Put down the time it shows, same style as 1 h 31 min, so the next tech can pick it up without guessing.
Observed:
1 h 00 min
